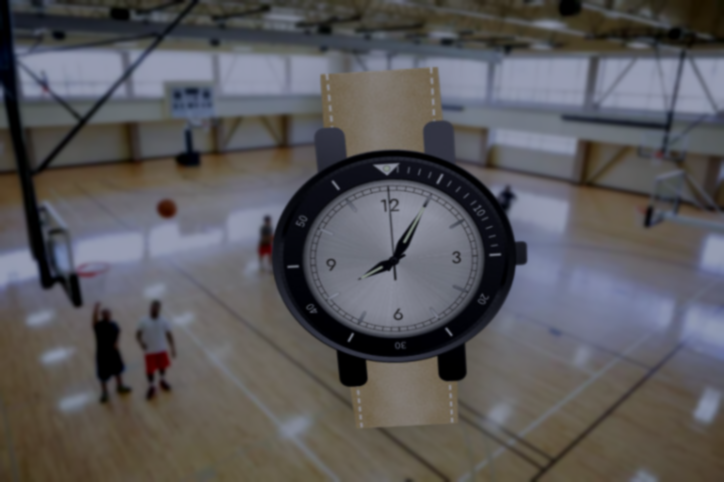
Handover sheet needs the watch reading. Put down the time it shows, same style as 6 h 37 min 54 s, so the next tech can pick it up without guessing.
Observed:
8 h 05 min 00 s
